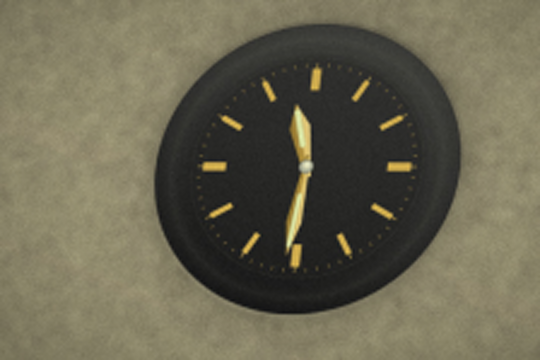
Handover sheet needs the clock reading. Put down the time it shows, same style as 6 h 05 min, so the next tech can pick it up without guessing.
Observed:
11 h 31 min
